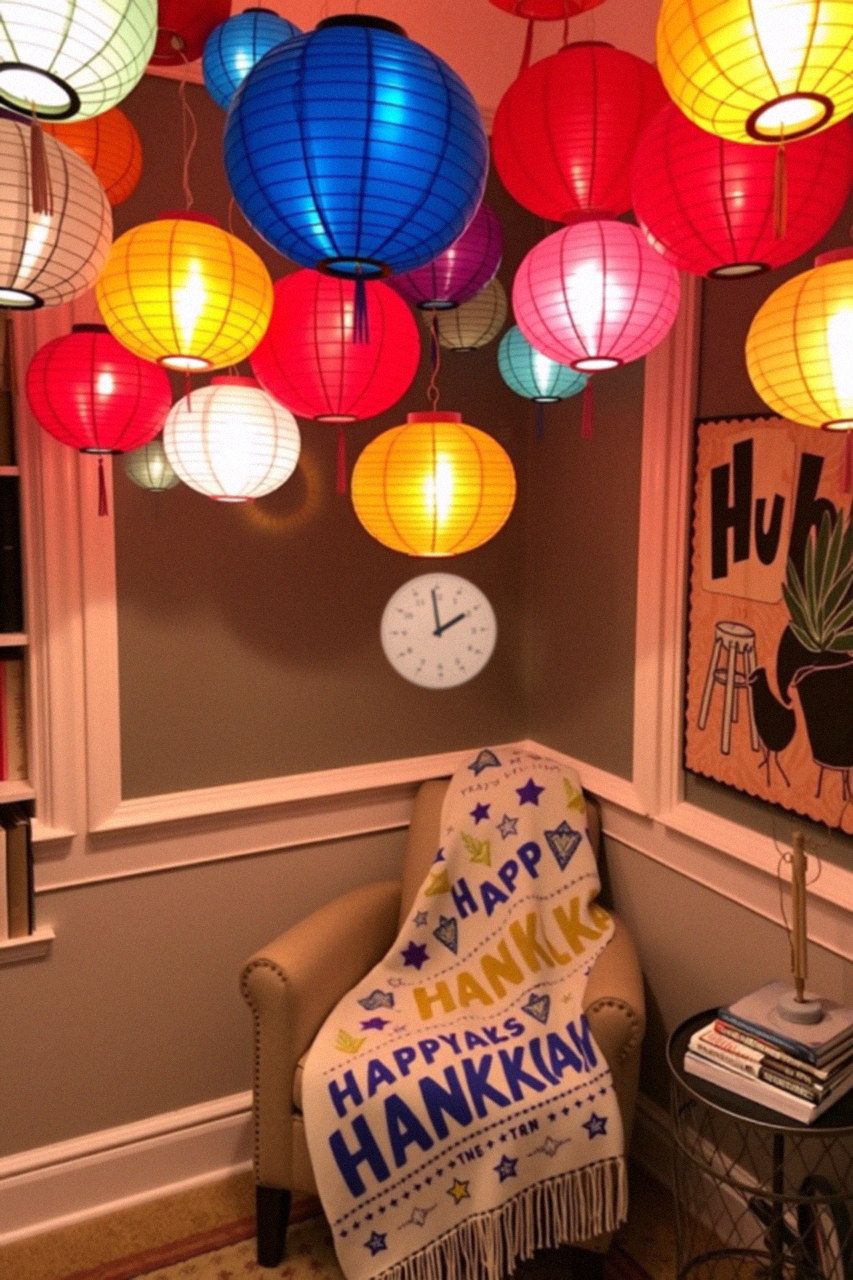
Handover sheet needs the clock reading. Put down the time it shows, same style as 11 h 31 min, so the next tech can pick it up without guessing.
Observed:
1 h 59 min
